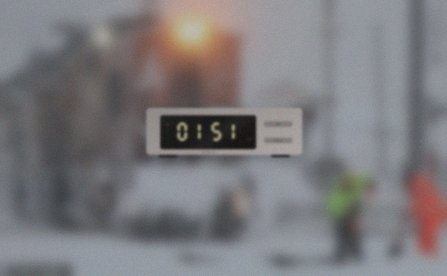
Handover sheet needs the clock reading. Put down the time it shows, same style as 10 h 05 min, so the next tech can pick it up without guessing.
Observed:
1 h 51 min
